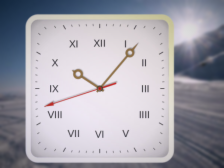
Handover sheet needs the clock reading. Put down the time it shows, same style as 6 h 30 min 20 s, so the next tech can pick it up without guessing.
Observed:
10 h 06 min 42 s
